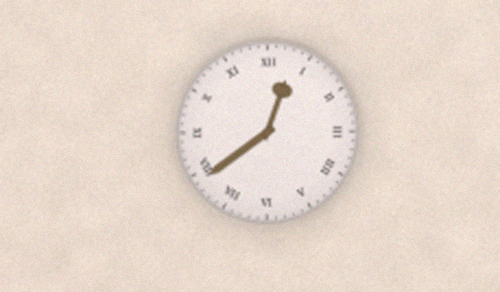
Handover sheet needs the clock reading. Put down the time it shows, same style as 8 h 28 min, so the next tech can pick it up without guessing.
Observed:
12 h 39 min
